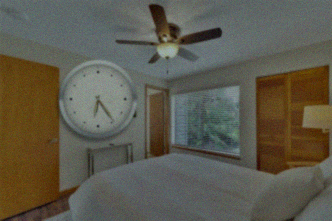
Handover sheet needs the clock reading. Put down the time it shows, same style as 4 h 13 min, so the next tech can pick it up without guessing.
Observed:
6 h 24 min
